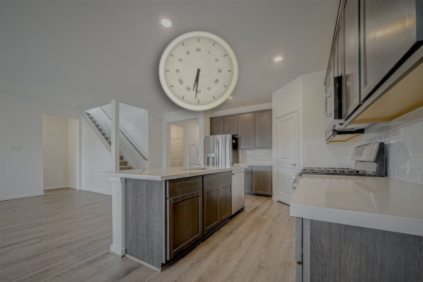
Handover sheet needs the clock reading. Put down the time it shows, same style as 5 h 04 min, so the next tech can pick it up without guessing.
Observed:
6 h 31 min
